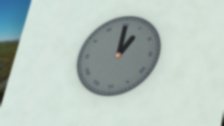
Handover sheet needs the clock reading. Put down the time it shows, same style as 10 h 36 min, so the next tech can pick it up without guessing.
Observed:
1 h 00 min
